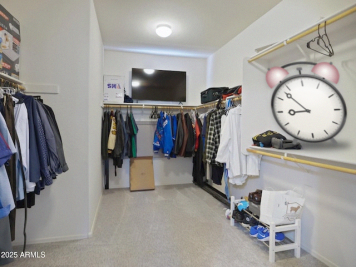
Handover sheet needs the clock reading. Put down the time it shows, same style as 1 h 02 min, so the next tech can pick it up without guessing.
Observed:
8 h 53 min
